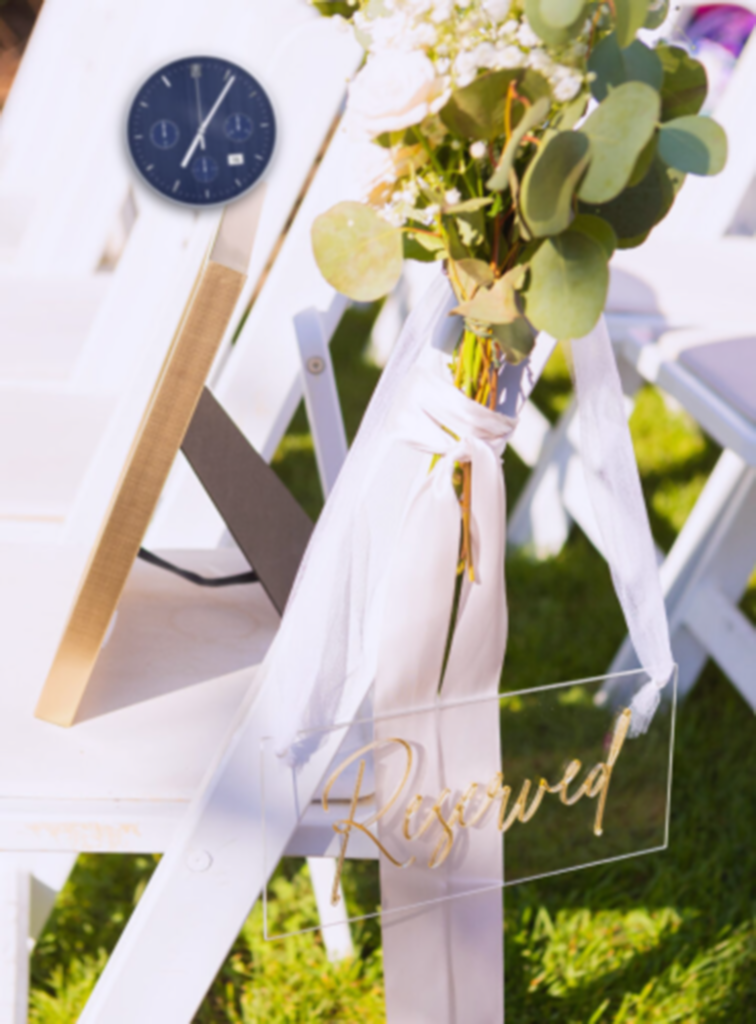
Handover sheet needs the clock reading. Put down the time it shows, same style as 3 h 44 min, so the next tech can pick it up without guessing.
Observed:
7 h 06 min
